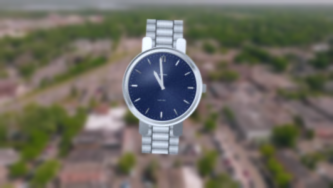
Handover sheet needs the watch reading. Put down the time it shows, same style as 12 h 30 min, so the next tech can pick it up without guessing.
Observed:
10 h 59 min
